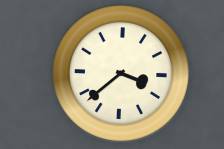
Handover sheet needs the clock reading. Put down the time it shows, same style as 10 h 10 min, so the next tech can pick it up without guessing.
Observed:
3 h 38 min
